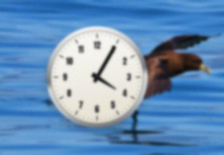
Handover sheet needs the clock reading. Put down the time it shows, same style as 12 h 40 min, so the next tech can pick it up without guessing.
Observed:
4 h 05 min
